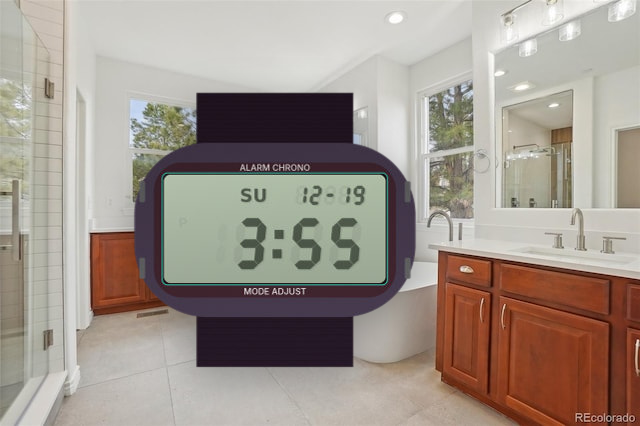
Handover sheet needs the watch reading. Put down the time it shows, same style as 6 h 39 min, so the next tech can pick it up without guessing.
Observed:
3 h 55 min
